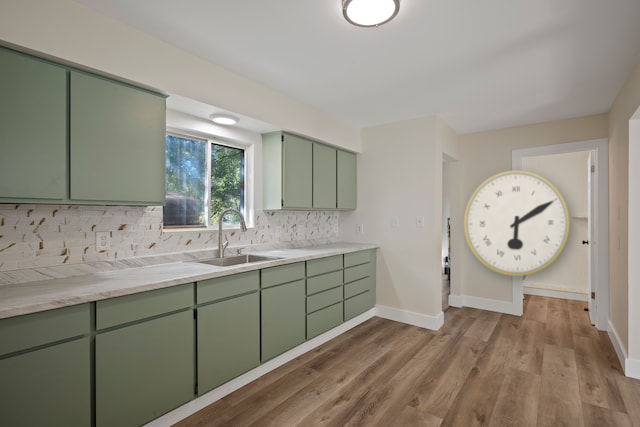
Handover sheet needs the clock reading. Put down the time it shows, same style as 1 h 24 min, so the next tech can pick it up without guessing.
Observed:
6 h 10 min
